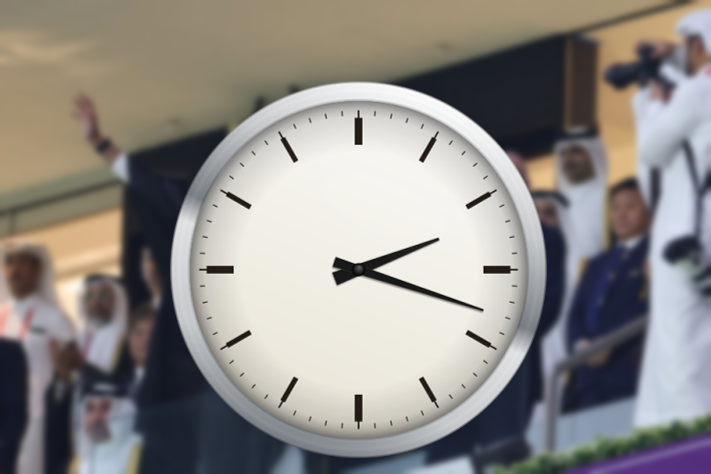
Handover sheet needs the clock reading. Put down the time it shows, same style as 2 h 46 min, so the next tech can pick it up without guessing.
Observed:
2 h 18 min
